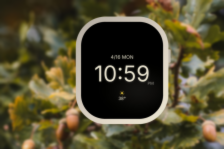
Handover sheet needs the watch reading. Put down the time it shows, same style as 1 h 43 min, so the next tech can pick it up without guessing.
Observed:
10 h 59 min
